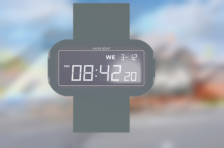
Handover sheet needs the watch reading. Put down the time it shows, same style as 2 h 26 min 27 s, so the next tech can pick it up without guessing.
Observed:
8 h 42 min 20 s
